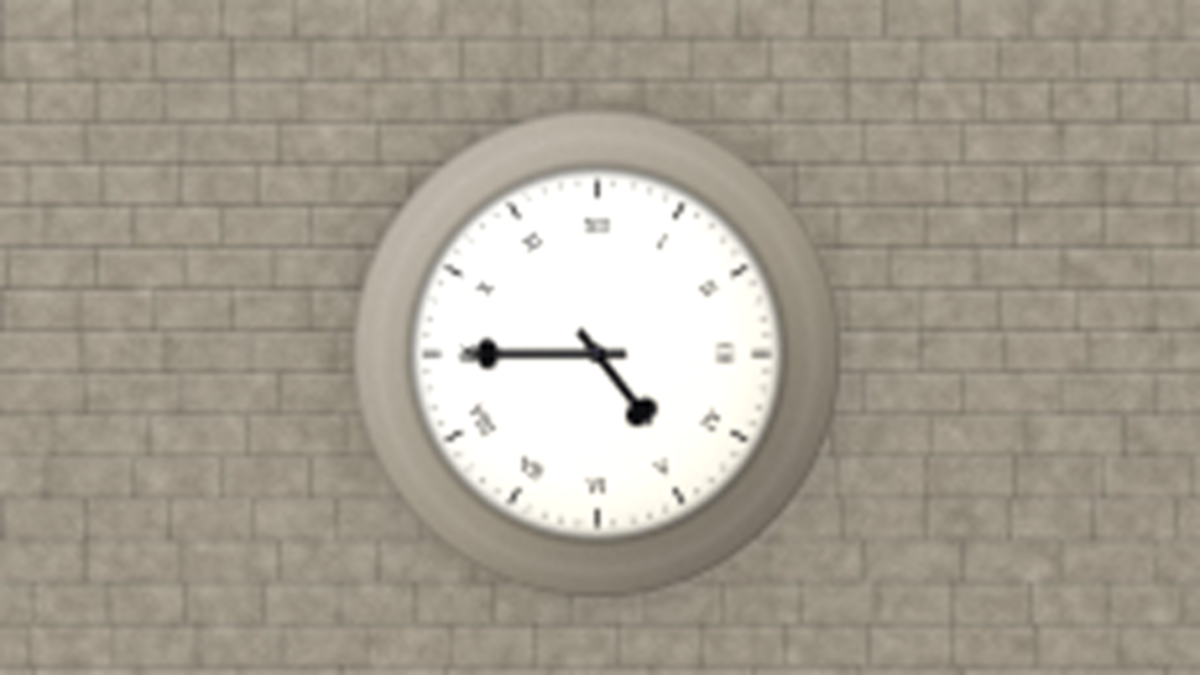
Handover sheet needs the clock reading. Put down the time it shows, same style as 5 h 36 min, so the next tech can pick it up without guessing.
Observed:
4 h 45 min
